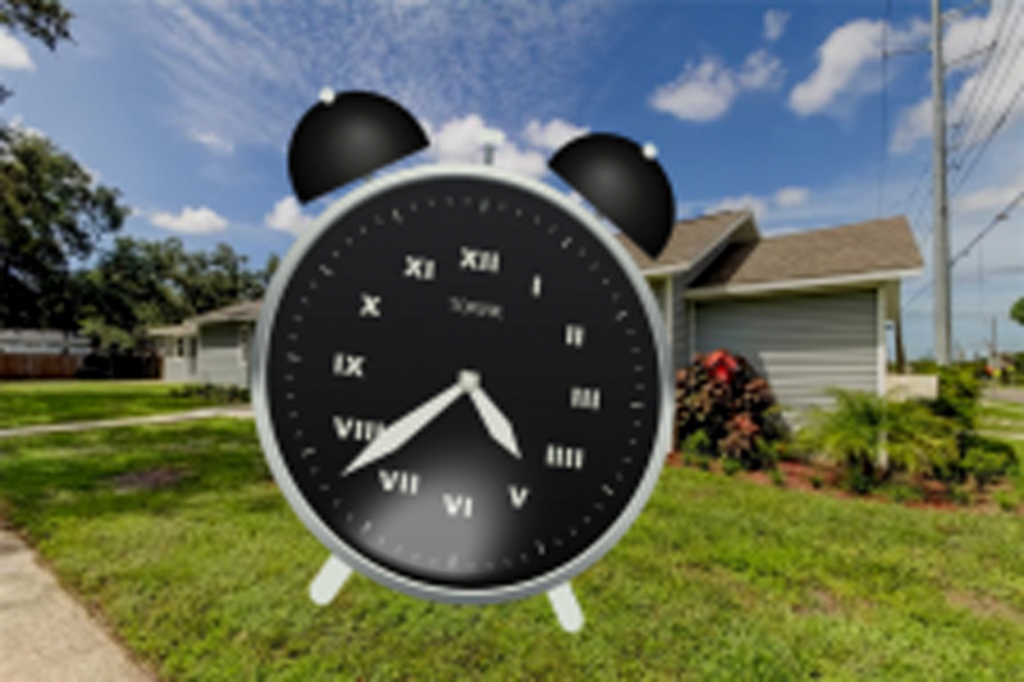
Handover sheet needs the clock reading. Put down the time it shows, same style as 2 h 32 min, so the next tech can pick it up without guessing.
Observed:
4 h 38 min
